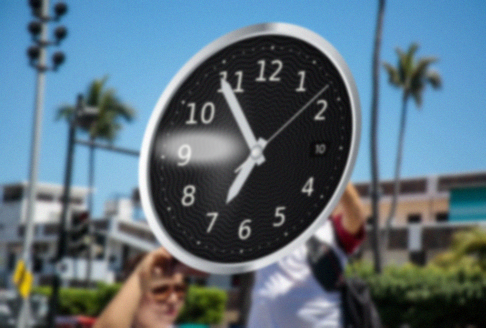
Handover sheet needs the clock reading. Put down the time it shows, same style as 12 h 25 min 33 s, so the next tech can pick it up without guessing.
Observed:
6 h 54 min 08 s
